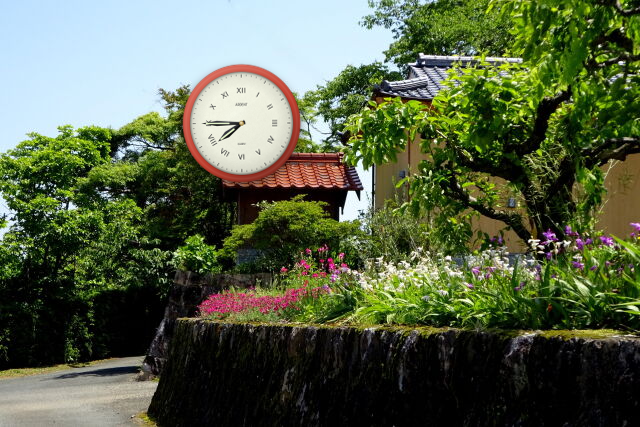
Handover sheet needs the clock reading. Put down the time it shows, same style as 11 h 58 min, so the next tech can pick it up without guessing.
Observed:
7 h 45 min
